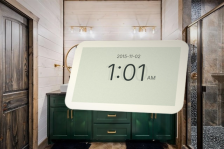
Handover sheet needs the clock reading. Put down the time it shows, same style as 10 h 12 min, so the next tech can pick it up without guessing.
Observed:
1 h 01 min
